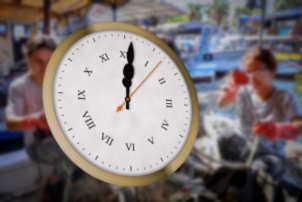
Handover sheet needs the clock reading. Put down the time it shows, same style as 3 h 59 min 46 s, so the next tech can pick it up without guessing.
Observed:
12 h 01 min 07 s
